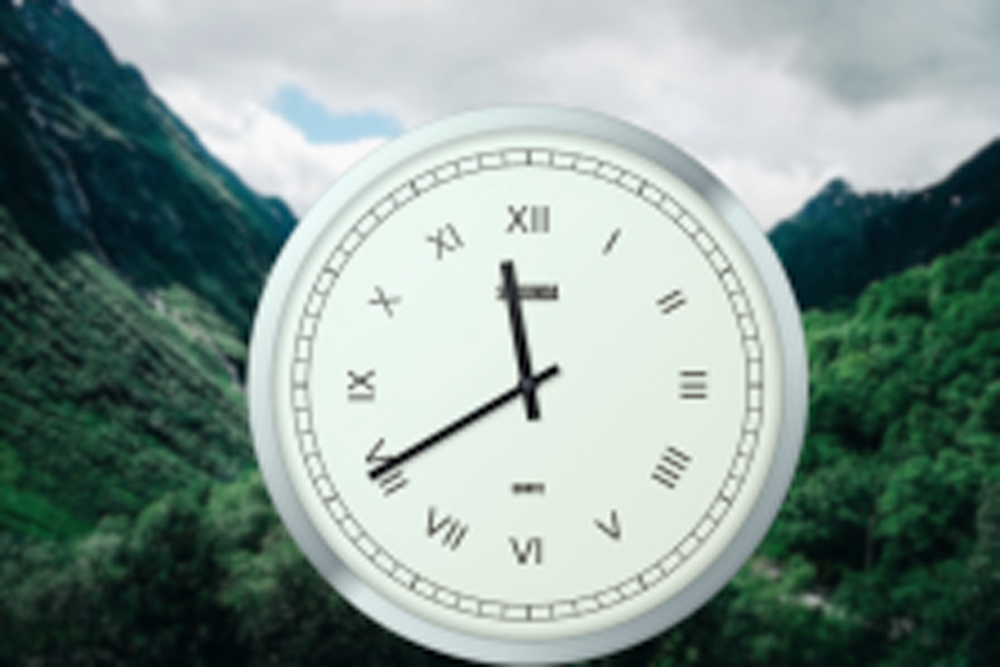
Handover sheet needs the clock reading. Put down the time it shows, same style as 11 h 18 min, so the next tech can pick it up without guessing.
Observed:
11 h 40 min
